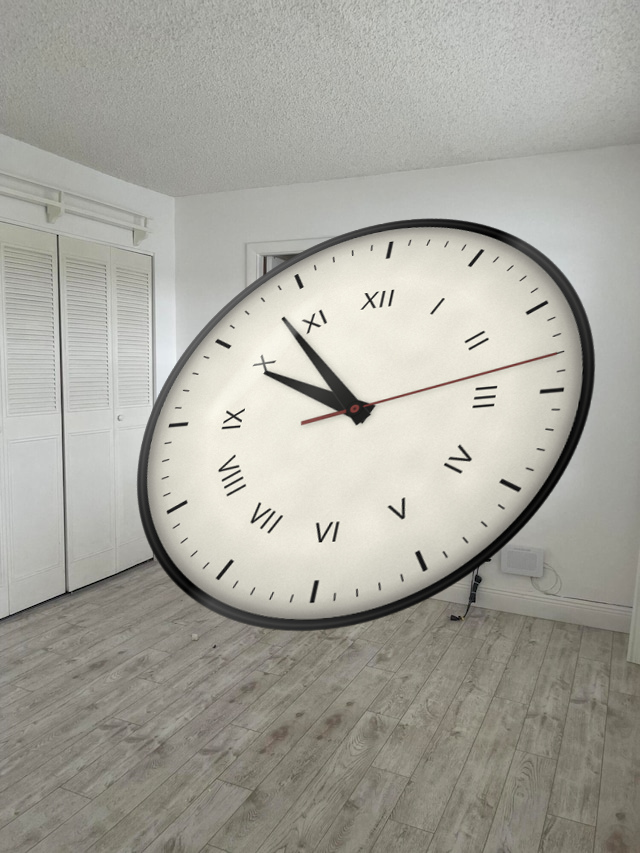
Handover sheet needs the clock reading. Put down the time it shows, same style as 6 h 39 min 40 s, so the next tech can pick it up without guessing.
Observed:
9 h 53 min 13 s
